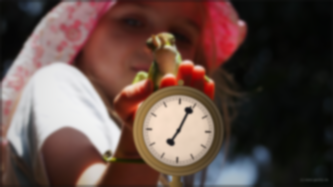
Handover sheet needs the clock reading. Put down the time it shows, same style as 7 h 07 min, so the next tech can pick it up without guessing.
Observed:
7 h 04 min
